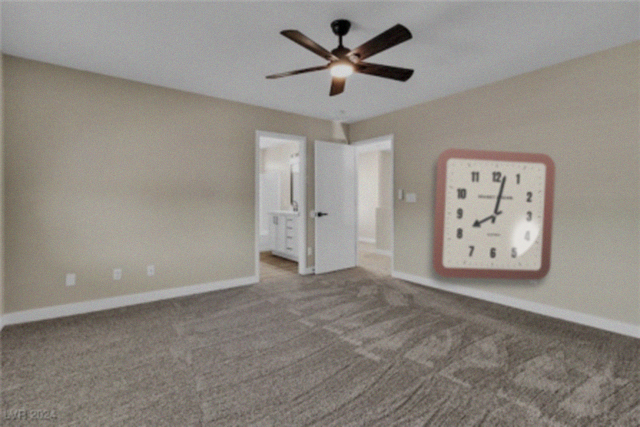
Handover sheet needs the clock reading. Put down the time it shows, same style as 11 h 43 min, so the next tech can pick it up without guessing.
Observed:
8 h 02 min
